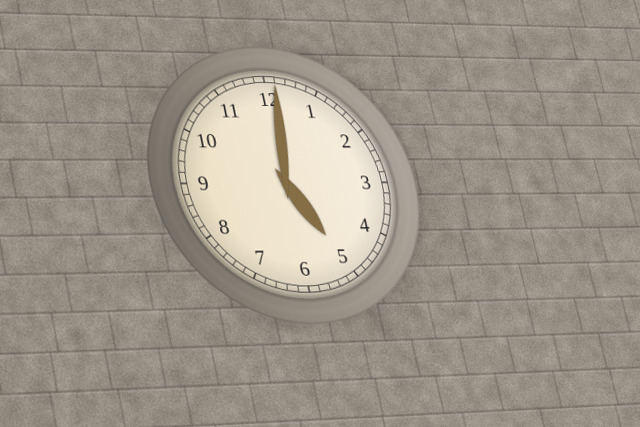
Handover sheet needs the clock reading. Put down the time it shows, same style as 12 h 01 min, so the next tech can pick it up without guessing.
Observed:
5 h 01 min
